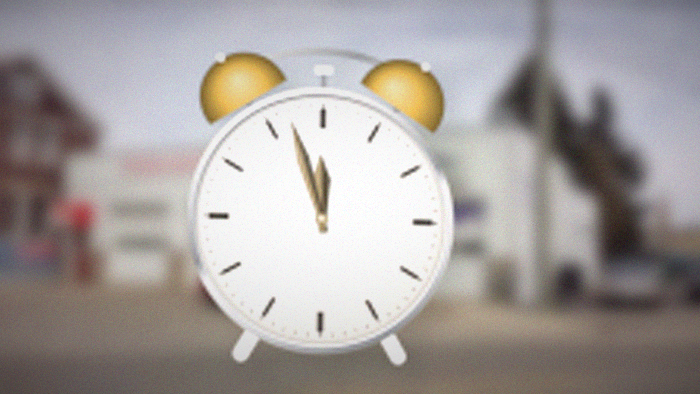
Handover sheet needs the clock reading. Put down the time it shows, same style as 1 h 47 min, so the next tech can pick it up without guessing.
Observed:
11 h 57 min
